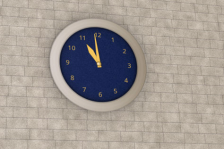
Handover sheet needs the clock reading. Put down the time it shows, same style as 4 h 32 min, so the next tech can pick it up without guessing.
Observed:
10 h 59 min
